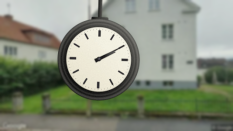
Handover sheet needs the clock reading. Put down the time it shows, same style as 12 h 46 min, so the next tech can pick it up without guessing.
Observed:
2 h 10 min
